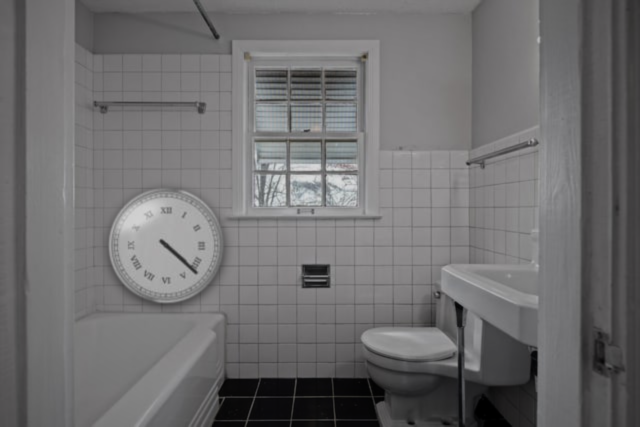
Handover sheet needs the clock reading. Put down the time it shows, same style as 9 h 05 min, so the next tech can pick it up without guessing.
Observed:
4 h 22 min
